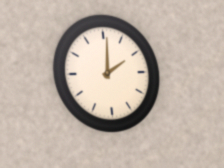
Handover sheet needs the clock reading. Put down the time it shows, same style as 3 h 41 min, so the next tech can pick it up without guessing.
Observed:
2 h 01 min
